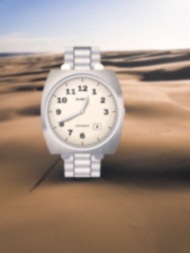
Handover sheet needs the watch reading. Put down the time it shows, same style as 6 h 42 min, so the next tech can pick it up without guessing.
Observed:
12 h 41 min
